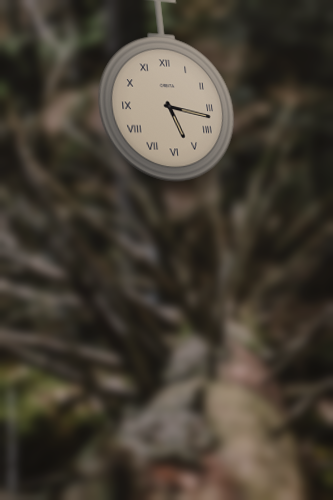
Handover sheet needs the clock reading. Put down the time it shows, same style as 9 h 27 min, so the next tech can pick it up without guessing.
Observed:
5 h 17 min
